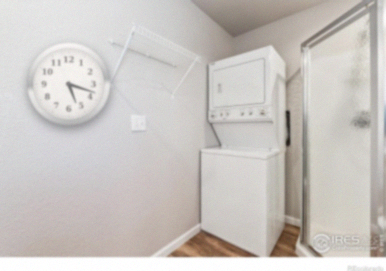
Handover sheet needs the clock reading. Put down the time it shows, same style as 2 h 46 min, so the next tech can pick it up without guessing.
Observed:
5 h 18 min
